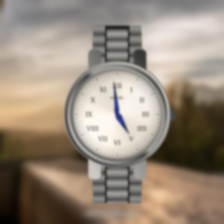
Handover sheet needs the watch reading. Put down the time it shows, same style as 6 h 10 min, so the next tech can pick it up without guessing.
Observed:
4 h 59 min
